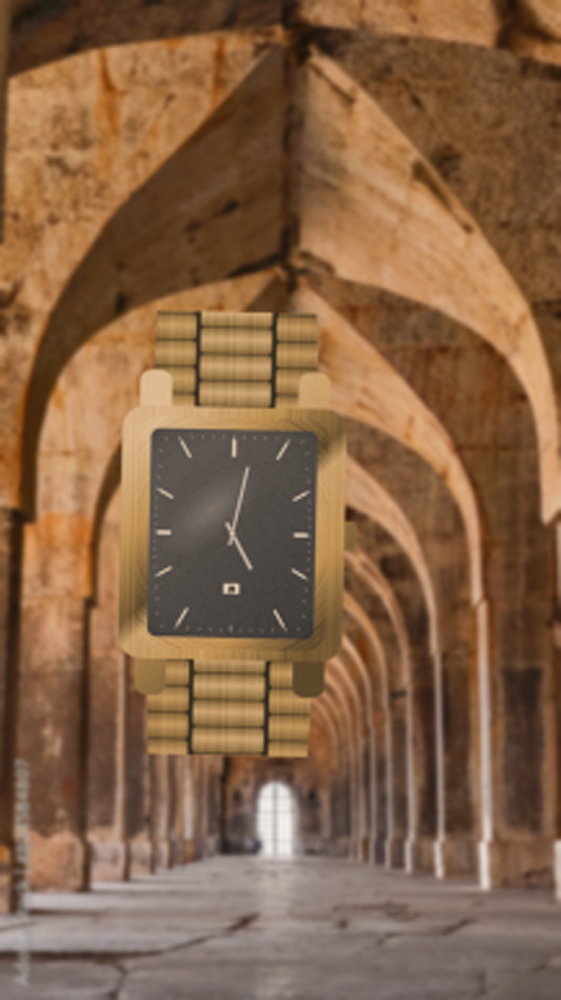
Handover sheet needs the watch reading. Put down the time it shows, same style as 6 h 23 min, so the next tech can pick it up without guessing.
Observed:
5 h 02 min
